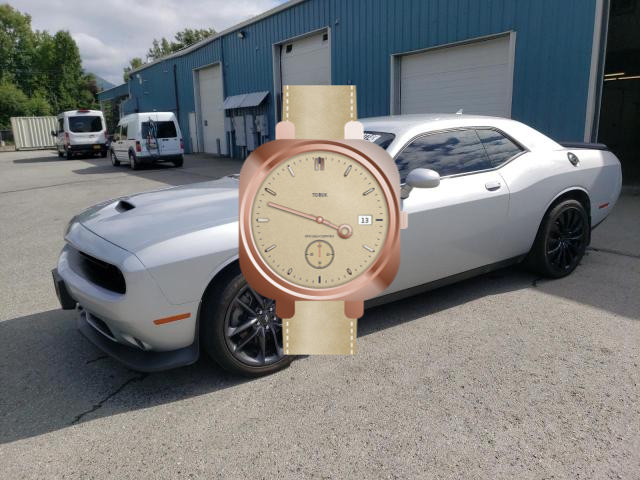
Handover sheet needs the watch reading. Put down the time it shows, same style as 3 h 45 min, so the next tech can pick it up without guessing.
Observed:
3 h 48 min
